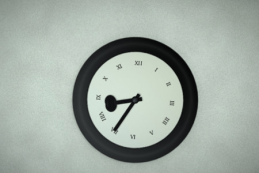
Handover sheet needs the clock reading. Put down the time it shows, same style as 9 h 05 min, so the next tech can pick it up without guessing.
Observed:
8 h 35 min
